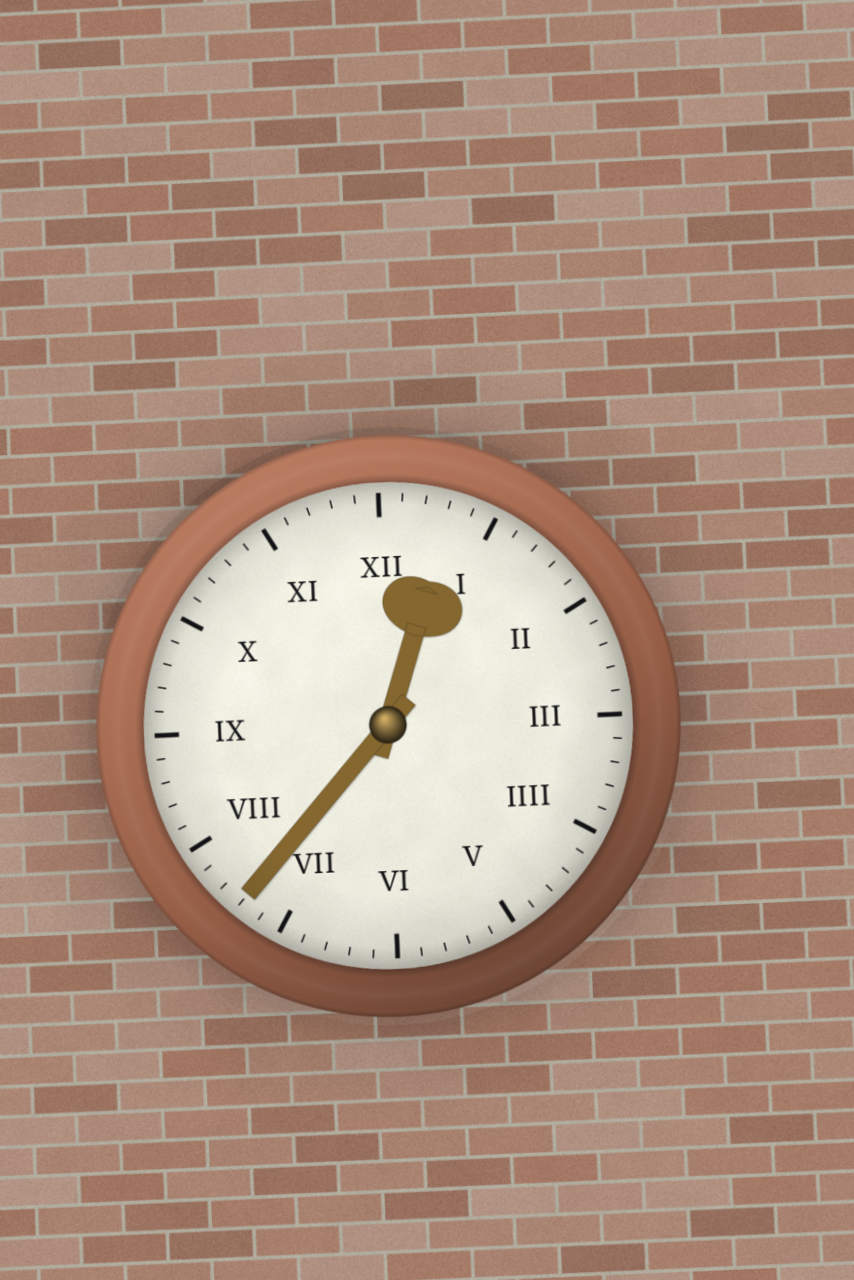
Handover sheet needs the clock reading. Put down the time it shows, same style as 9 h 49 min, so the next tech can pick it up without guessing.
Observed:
12 h 37 min
